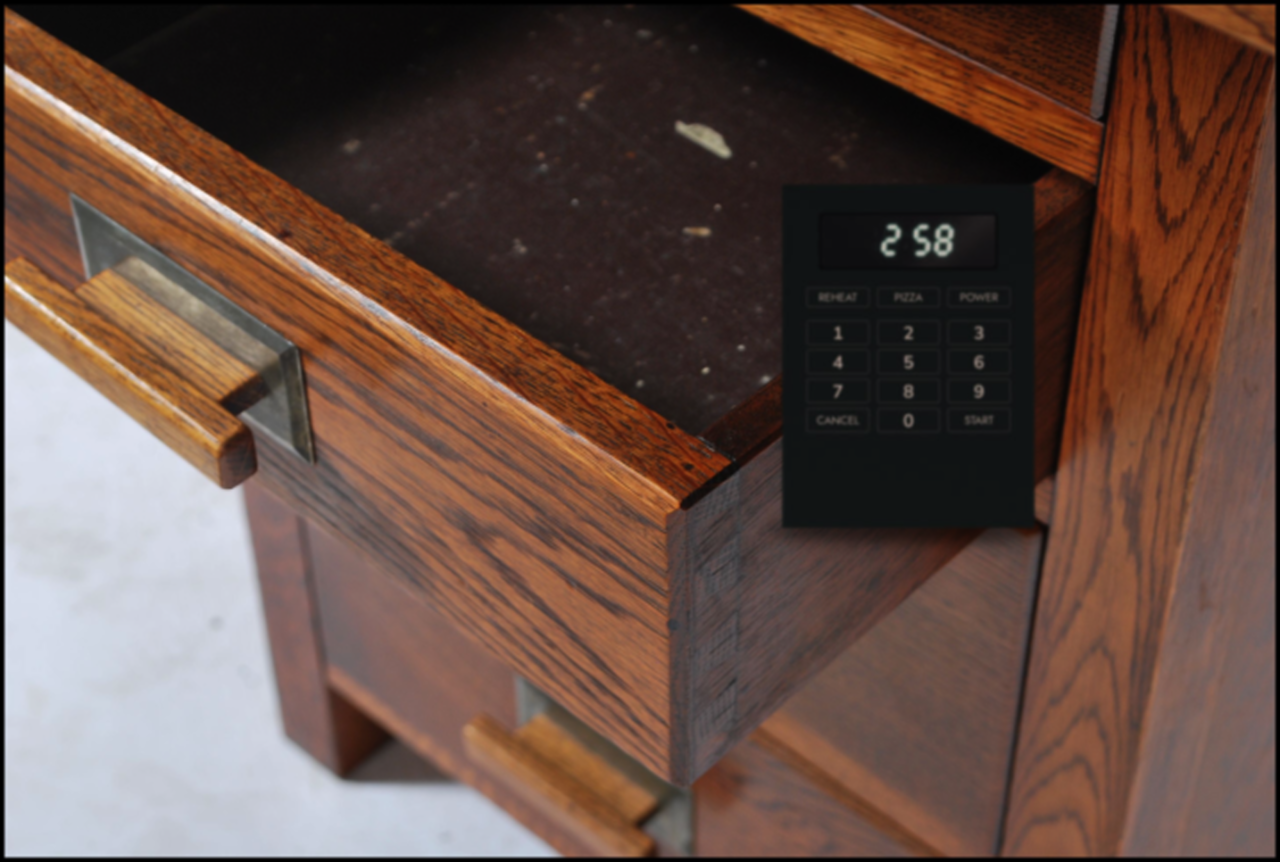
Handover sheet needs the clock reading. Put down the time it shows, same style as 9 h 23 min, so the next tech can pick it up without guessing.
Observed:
2 h 58 min
